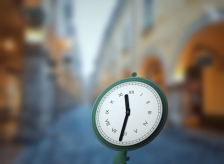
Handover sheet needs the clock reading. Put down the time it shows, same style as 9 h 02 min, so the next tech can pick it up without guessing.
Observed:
11 h 31 min
